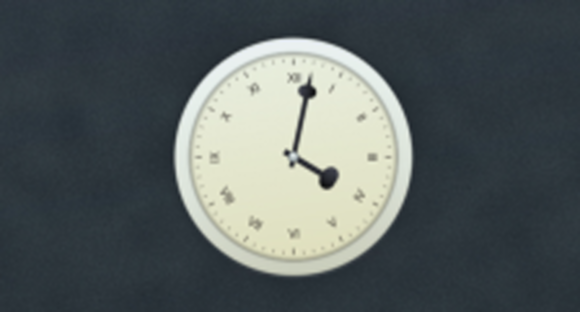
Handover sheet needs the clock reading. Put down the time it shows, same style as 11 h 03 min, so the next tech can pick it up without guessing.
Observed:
4 h 02 min
